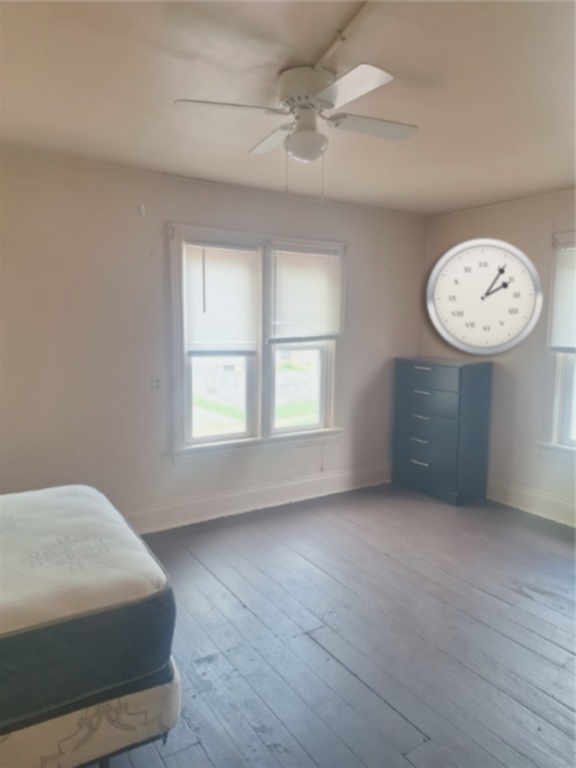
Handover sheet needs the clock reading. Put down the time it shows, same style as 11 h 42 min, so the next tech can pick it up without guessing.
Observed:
2 h 06 min
